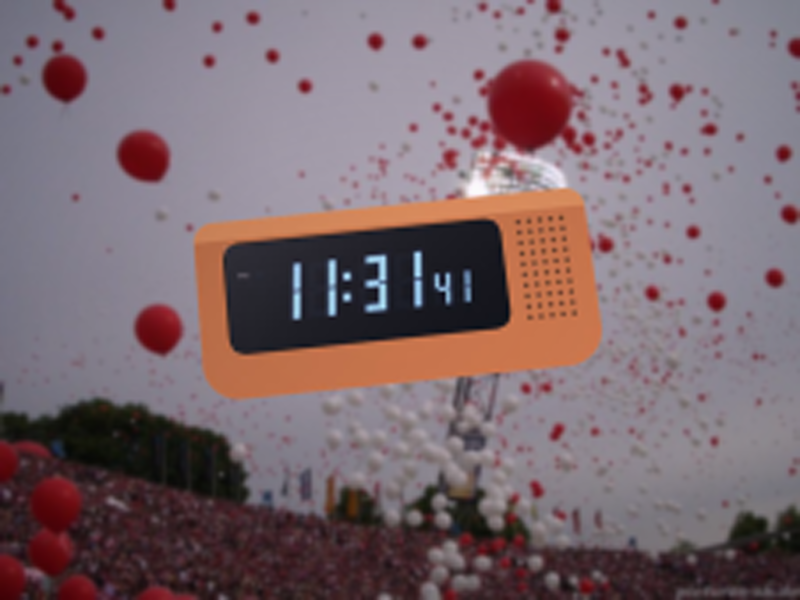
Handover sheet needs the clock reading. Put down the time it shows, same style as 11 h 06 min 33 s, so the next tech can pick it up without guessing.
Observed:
11 h 31 min 41 s
